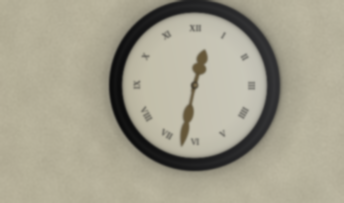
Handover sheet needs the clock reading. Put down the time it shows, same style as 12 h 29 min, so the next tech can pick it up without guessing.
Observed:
12 h 32 min
